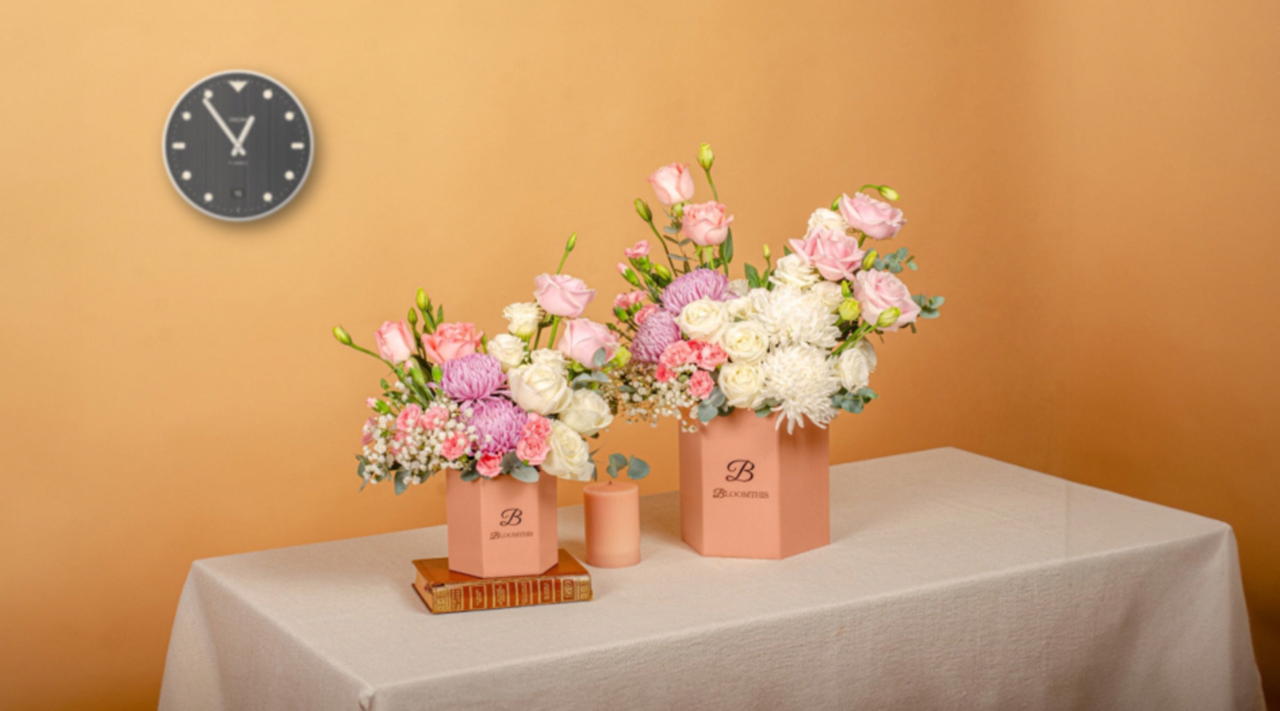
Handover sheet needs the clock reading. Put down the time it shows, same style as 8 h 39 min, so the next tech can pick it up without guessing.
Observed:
12 h 54 min
